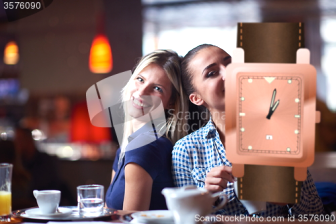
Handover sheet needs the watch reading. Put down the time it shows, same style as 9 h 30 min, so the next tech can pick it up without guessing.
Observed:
1 h 02 min
